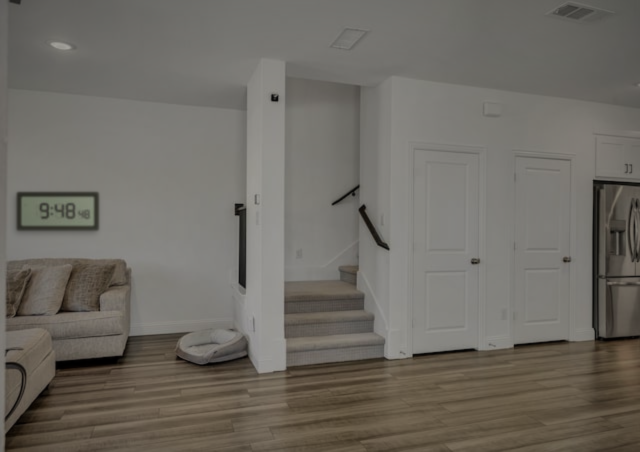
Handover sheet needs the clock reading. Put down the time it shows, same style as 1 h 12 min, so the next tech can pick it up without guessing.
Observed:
9 h 48 min
